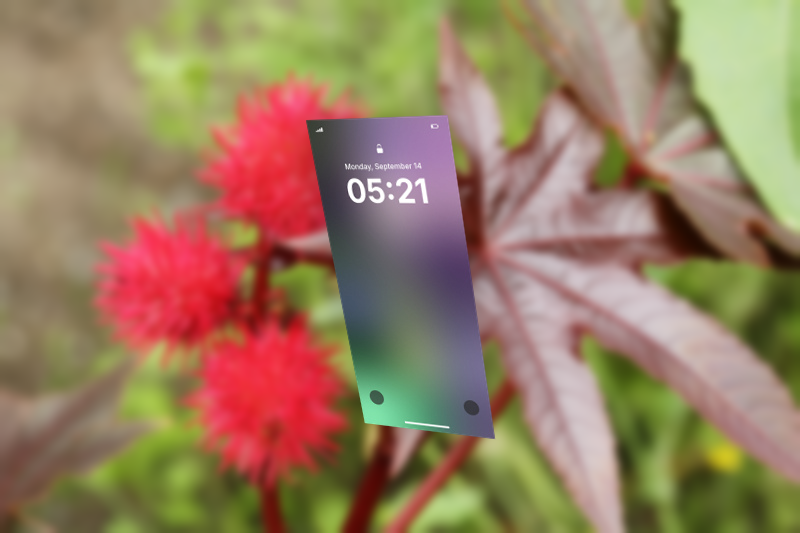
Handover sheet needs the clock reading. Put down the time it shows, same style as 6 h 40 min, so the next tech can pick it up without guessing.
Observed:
5 h 21 min
